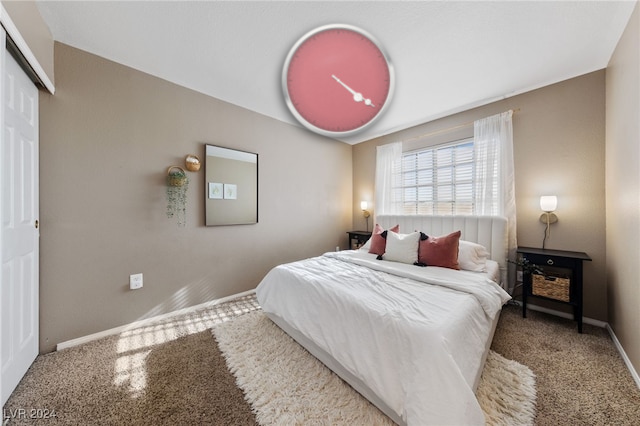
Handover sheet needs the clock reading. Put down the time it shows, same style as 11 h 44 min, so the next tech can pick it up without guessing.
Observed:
4 h 21 min
